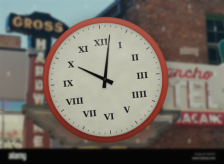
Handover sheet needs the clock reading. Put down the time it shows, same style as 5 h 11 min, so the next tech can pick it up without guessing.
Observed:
10 h 02 min
